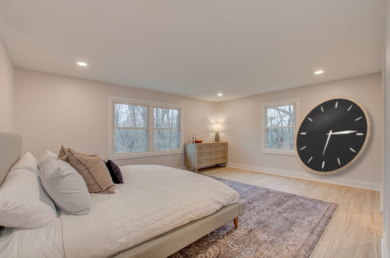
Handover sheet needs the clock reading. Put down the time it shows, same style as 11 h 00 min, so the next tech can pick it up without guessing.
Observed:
6 h 14 min
